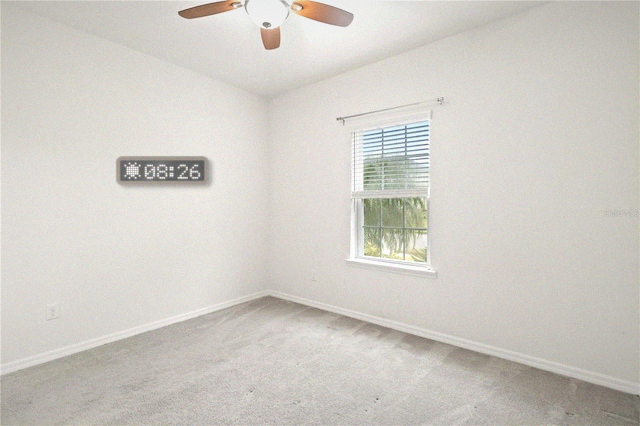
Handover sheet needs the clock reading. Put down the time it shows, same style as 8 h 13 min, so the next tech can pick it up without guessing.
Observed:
8 h 26 min
